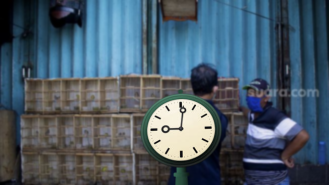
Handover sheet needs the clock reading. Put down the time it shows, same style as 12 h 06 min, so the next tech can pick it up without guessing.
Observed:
9 h 01 min
